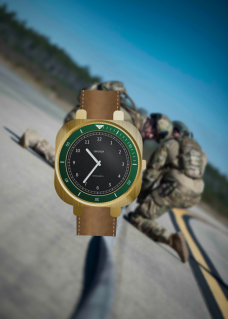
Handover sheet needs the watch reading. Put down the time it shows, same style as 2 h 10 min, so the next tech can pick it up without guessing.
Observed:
10 h 36 min
